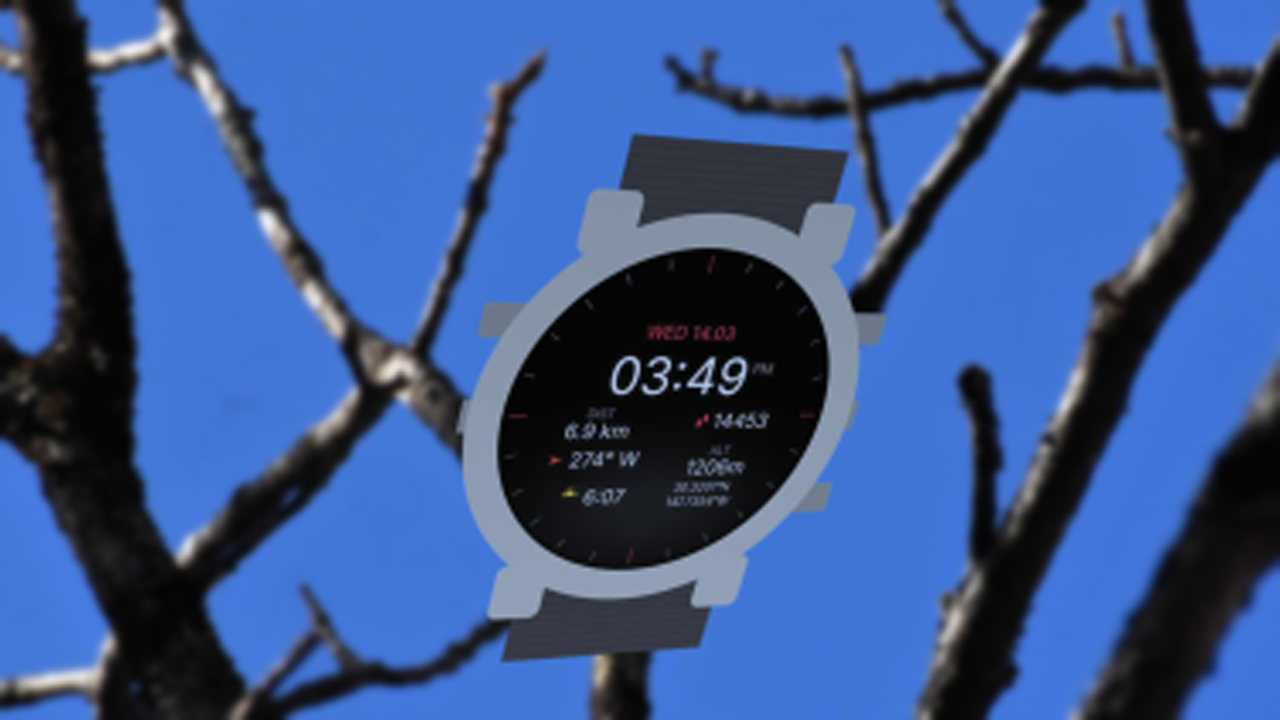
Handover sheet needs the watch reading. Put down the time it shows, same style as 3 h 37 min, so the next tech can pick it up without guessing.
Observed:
3 h 49 min
